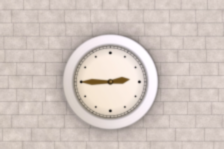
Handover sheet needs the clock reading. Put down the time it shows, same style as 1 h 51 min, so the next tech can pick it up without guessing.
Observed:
2 h 45 min
